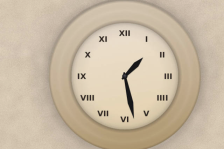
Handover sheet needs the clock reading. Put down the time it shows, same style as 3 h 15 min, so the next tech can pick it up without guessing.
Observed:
1 h 28 min
